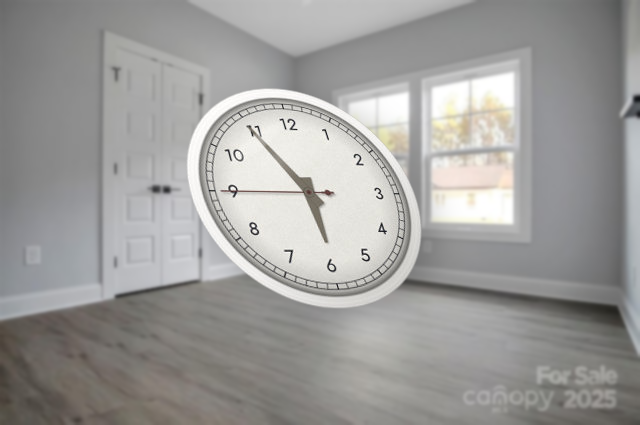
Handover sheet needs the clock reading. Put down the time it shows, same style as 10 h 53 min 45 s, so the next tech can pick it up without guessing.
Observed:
5 h 54 min 45 s
